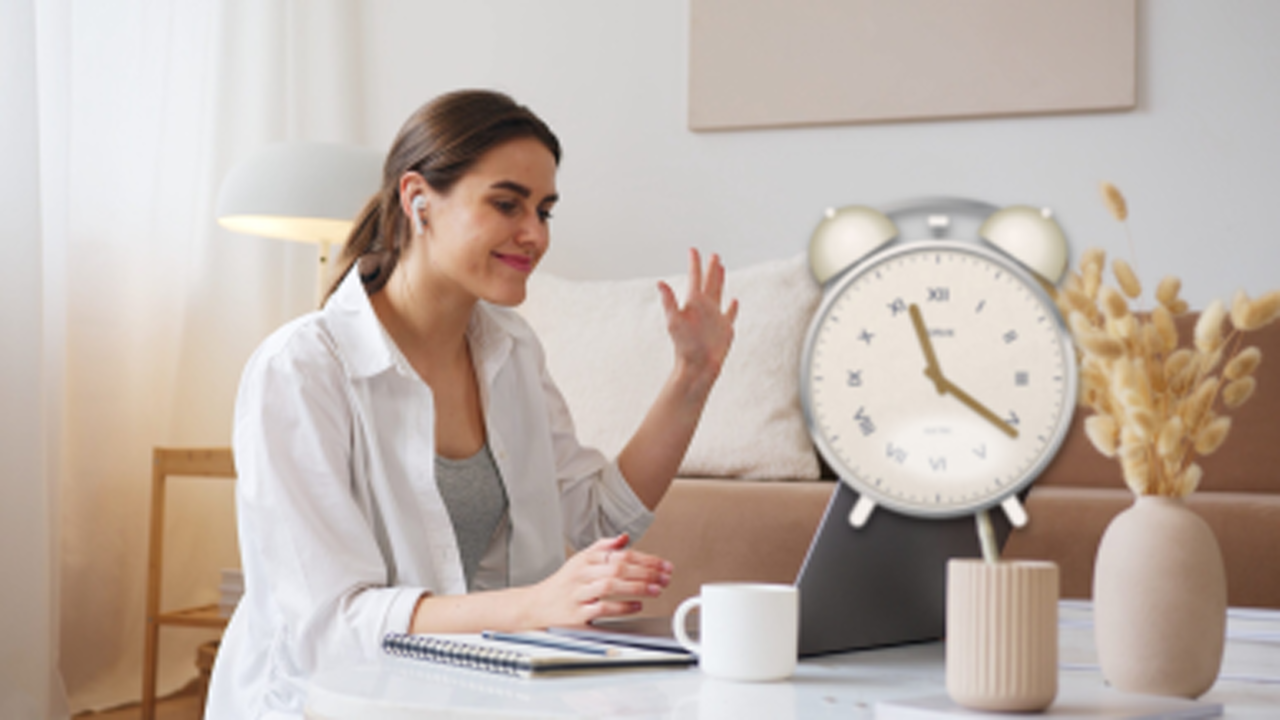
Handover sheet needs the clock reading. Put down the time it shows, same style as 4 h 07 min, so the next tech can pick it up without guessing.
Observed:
11 h 21 min
